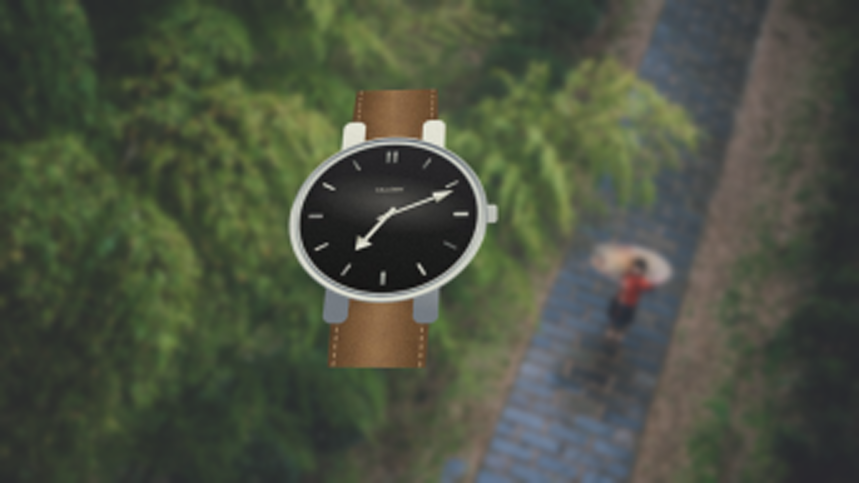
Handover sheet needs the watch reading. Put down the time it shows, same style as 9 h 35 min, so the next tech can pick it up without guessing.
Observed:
7 h 11 min
